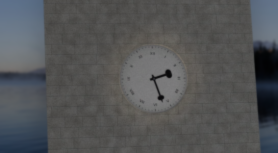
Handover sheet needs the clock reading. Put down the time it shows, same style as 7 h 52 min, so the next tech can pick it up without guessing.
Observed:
2 h 27 min
